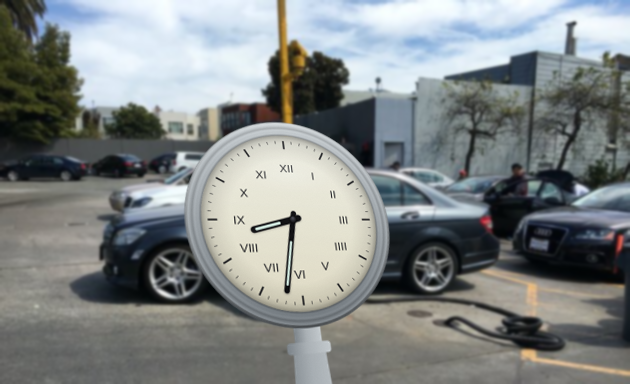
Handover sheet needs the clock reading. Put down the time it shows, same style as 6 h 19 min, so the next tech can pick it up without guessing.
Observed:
8 h 32 min
